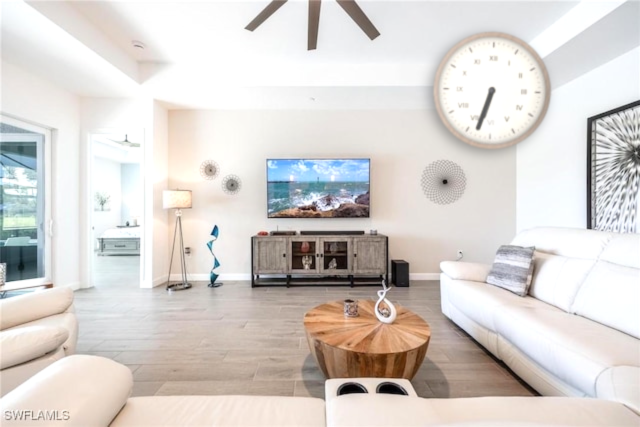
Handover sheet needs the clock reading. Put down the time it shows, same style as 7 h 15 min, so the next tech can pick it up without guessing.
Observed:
6 h 33 min
